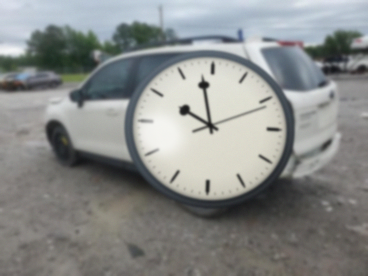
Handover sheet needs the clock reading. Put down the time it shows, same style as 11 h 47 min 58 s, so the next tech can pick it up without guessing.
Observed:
9 h 58 min 11 s
